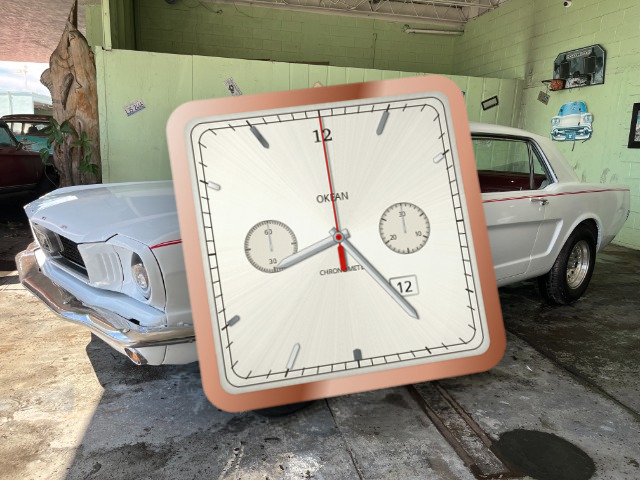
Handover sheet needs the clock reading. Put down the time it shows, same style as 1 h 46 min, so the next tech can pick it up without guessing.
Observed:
8 h 24 min
